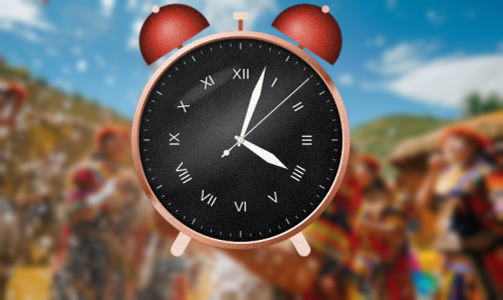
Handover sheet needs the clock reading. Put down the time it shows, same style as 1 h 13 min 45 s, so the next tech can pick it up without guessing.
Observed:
4 h 03 min 08 s
